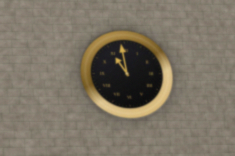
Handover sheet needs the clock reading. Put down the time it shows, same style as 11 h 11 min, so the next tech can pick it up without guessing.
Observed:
10 h 59 min
